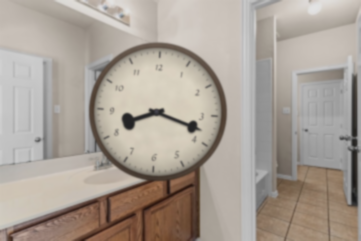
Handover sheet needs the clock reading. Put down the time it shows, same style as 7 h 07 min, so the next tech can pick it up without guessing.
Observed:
8 h 18 min
